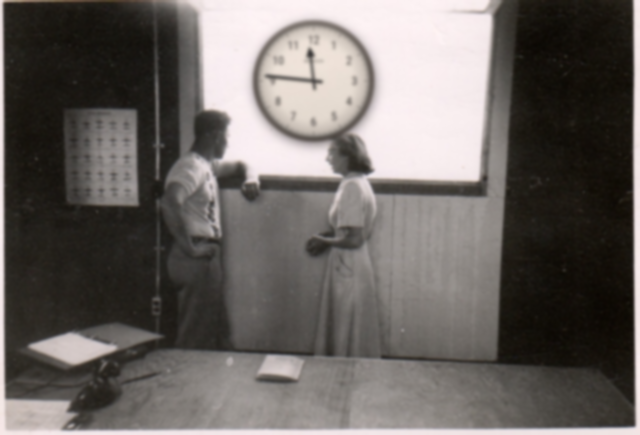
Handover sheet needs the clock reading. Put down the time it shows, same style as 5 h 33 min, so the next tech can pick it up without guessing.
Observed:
11 h 46 min
